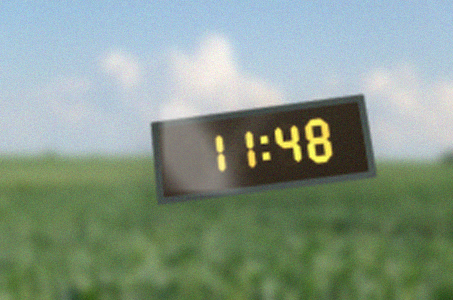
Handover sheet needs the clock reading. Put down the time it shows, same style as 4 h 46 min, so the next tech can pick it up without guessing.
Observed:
11 h 48 min
